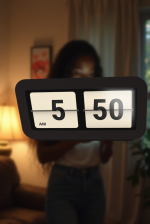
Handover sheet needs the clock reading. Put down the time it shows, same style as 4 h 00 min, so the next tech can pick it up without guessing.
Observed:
5 h 50 min
